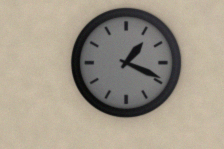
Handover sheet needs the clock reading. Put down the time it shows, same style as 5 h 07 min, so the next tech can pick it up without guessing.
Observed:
1 h 19 min
